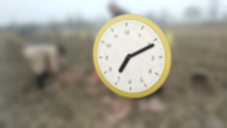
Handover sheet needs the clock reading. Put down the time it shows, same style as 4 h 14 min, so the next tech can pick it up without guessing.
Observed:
7 h 11 min
